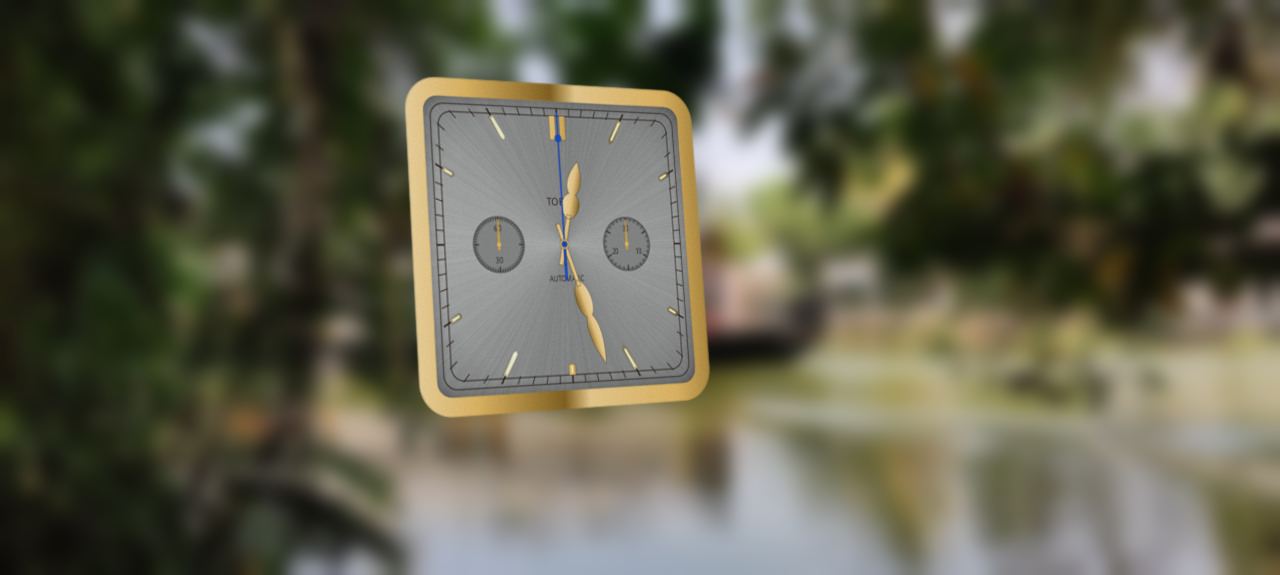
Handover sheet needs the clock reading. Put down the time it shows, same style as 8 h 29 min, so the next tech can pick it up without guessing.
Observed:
12 h 27 min
